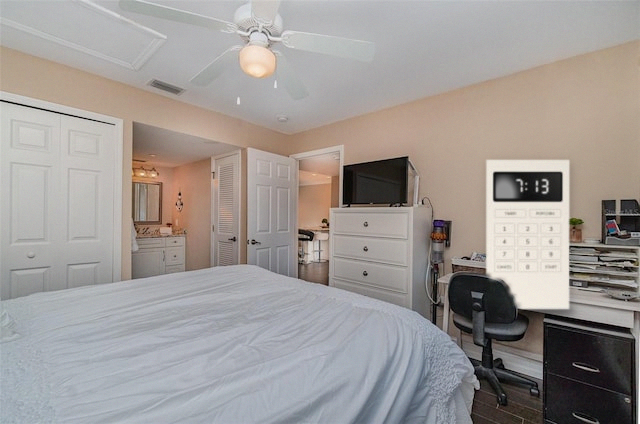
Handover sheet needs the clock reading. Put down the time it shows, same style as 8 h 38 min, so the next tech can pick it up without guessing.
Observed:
7 h 13 min
